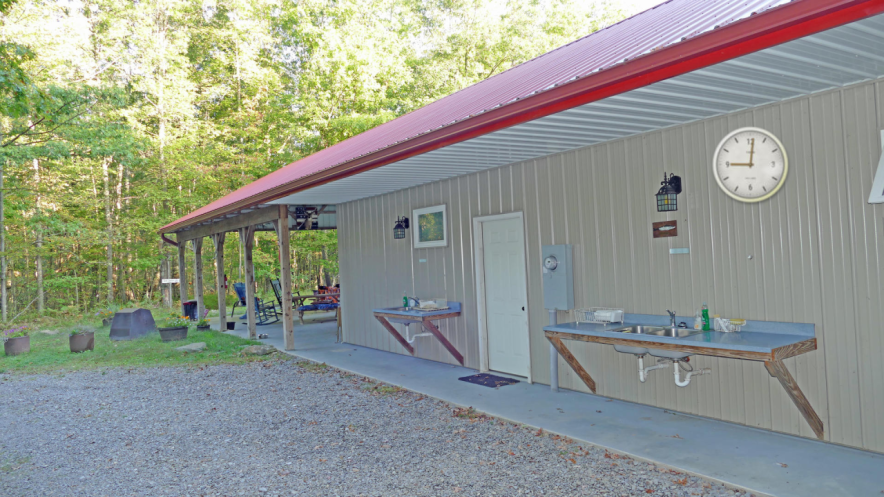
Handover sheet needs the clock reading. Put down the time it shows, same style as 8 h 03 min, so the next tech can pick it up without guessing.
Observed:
9 h 01 min
